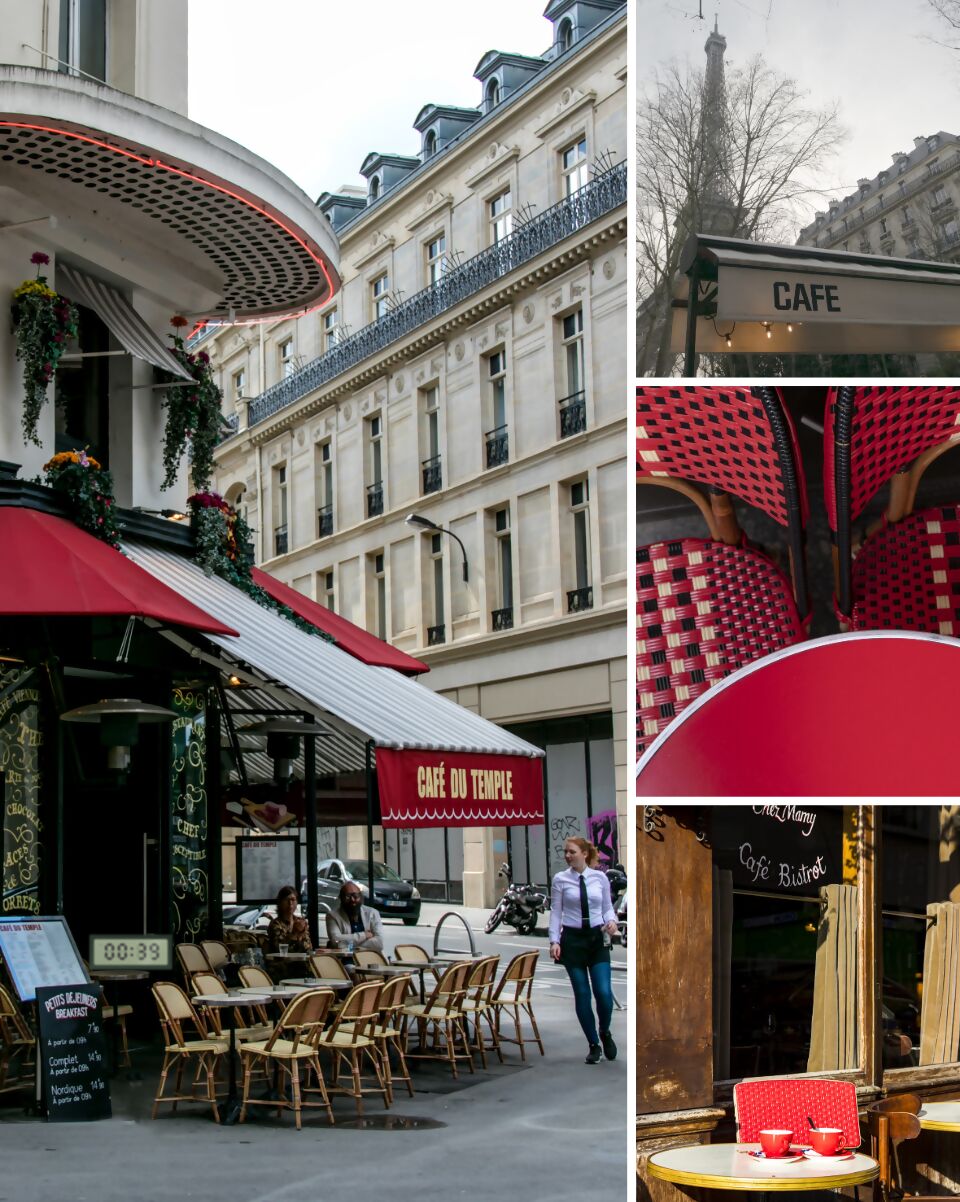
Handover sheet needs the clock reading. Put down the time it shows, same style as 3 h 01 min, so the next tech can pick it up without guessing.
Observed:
0 h 39 min
